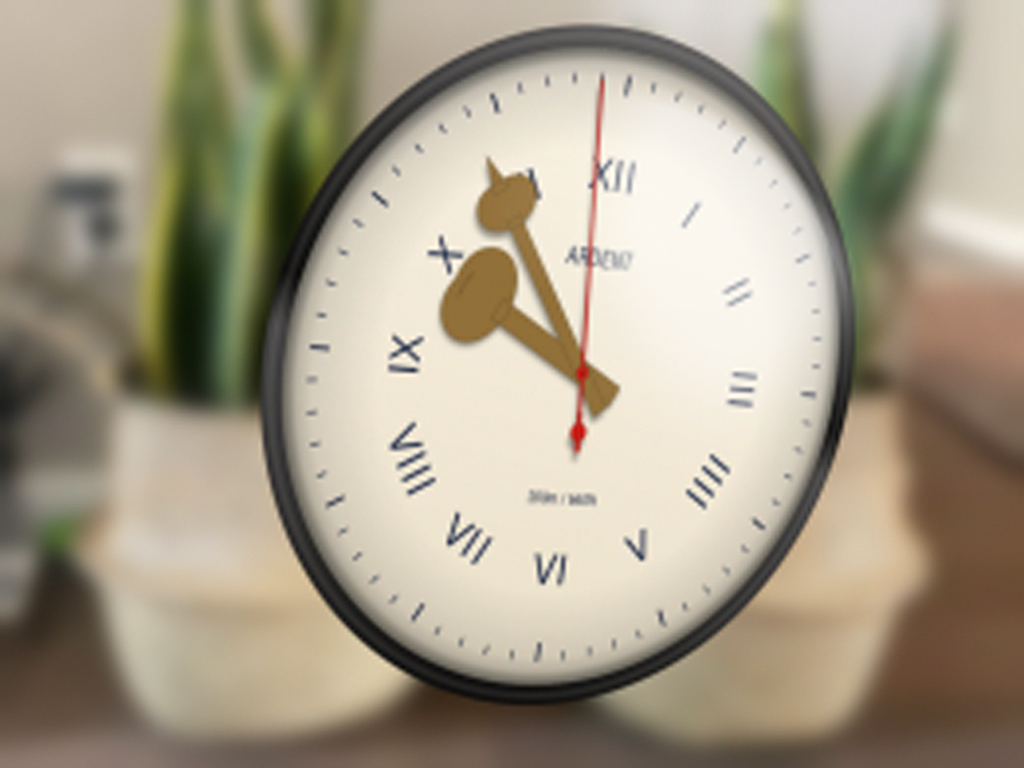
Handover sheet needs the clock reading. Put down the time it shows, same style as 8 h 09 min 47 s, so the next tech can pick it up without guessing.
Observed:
9 h 53 min 59 s
